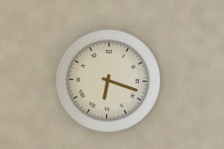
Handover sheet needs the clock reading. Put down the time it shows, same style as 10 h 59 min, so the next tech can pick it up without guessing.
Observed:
6 h 18 min
